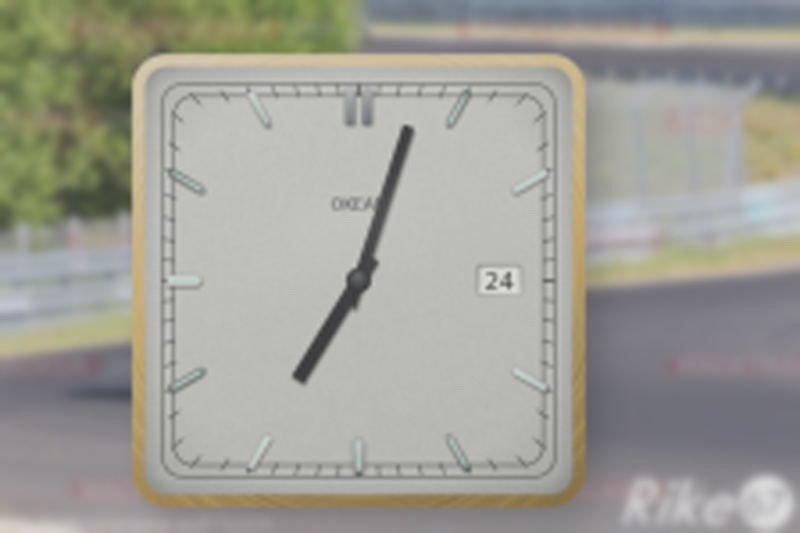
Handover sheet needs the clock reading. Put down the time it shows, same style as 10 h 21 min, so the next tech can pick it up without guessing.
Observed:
7 h 03 min
